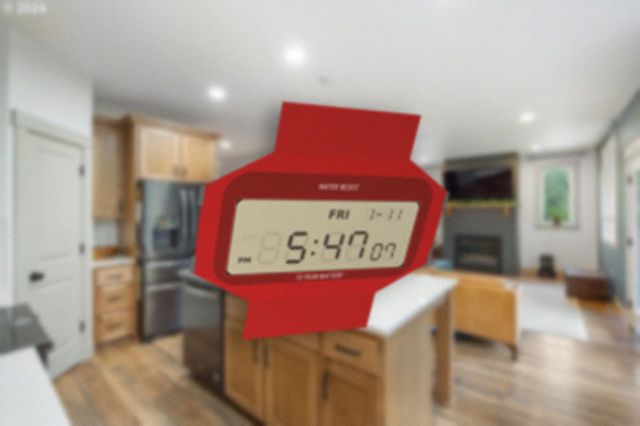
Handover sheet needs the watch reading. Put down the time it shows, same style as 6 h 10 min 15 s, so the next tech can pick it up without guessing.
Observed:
5 h 47 min 07 s
